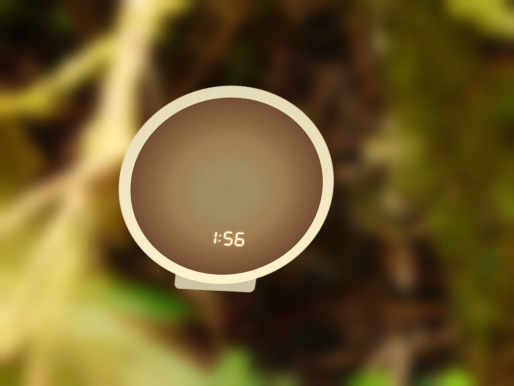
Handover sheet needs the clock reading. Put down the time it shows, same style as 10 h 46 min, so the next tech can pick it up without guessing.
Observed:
1 h 56 min
